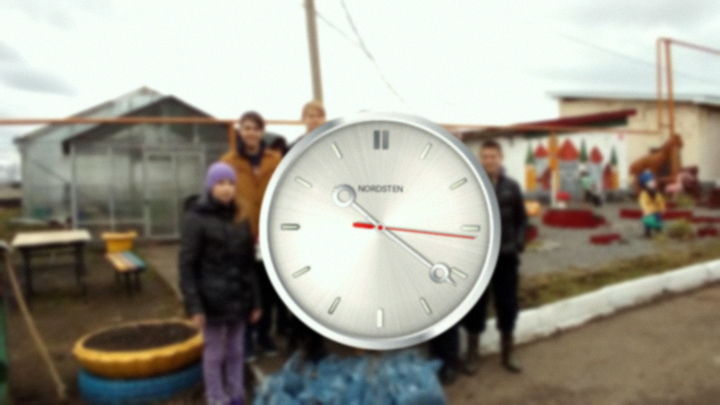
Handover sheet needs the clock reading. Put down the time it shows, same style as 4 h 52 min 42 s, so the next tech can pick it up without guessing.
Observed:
10 h 21 min 16 s
